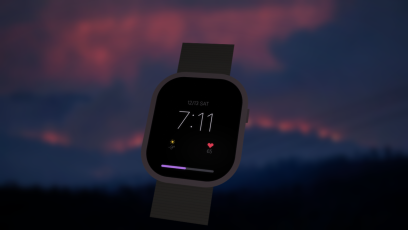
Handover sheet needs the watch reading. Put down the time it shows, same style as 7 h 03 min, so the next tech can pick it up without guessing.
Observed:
7 h 11 min
